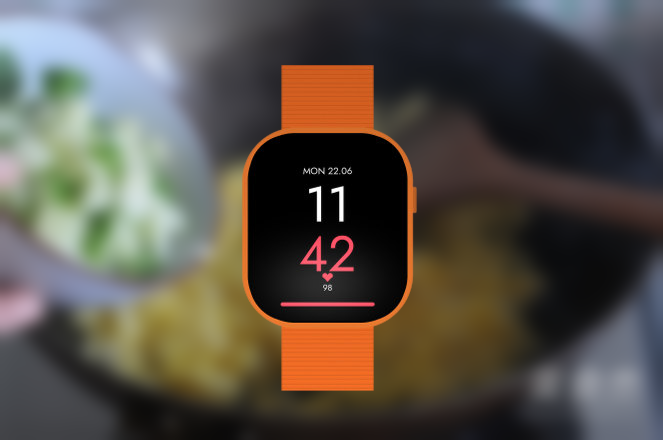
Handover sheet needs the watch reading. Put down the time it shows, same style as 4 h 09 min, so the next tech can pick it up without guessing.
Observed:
11 h 42 min
